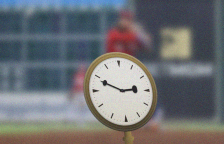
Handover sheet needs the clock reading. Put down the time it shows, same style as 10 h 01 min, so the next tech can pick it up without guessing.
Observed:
2 h 49 min
